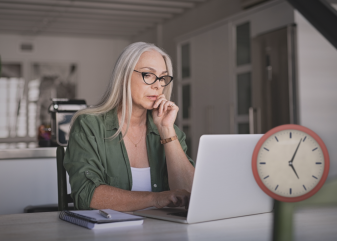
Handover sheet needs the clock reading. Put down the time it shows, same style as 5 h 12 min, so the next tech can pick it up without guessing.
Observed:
5 h 04 min
